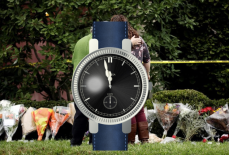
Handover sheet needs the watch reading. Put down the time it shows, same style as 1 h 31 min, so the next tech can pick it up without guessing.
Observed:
11 h 58 min
